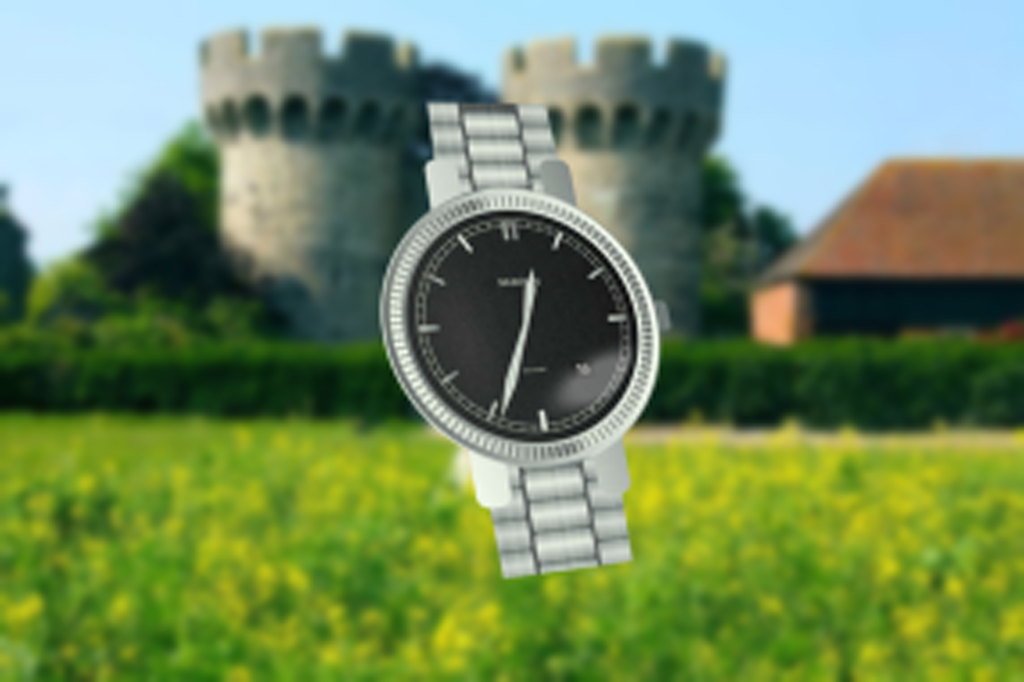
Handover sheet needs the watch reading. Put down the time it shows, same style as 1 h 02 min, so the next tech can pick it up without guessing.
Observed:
12 h 34 min
